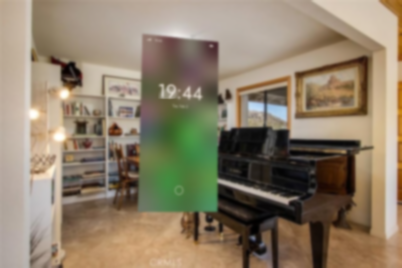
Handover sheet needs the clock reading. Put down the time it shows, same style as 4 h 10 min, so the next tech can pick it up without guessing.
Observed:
19 h 44 min
